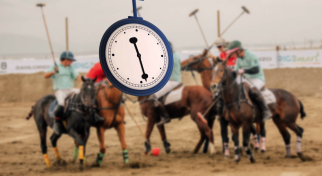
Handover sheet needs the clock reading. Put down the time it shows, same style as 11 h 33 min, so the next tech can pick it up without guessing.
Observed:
11 h 28 min
